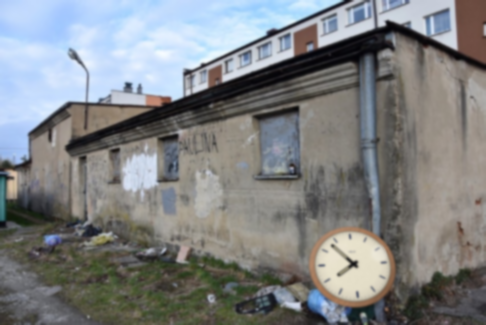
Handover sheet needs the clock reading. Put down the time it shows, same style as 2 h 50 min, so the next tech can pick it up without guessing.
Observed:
7 h 53 min
